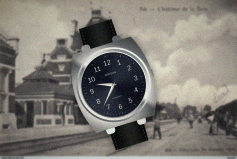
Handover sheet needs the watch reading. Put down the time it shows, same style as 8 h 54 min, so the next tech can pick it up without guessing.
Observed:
9 h 37 min
